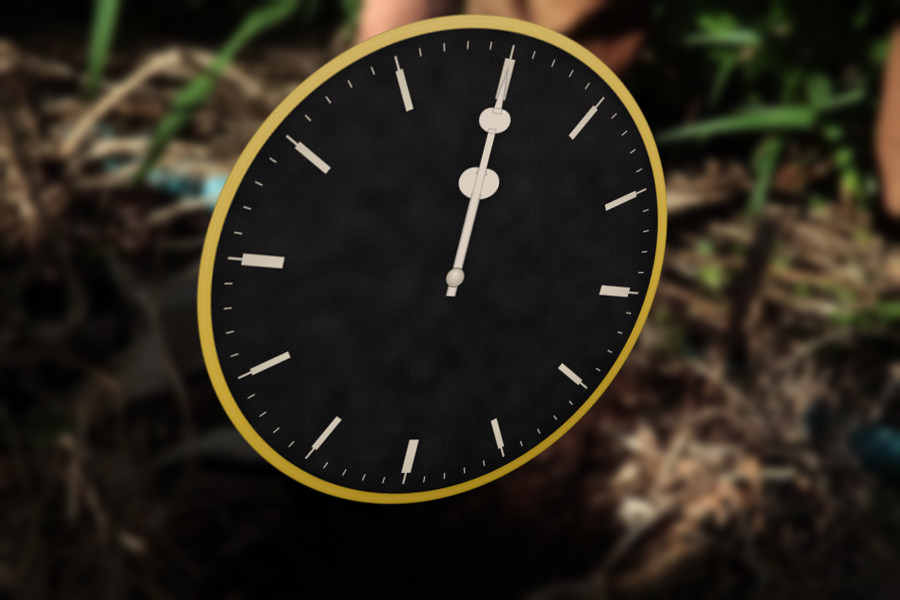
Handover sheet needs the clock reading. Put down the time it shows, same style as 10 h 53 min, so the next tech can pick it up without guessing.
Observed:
12 h 00 min
